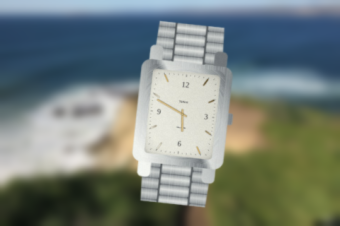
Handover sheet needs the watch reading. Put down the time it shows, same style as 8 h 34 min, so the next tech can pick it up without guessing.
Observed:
5 h 49 min
